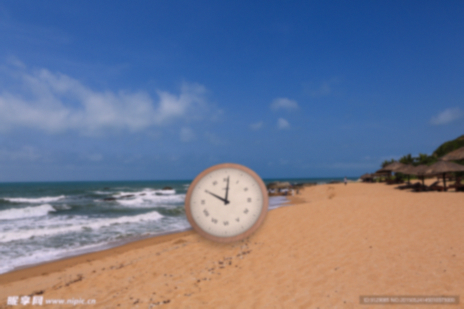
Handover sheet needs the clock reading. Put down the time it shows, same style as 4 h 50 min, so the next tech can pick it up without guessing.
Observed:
10 h 01 min
